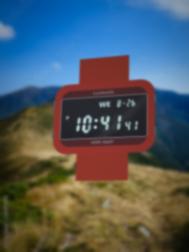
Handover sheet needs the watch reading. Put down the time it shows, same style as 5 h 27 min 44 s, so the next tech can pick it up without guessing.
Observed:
10 h 41 min 41 s
